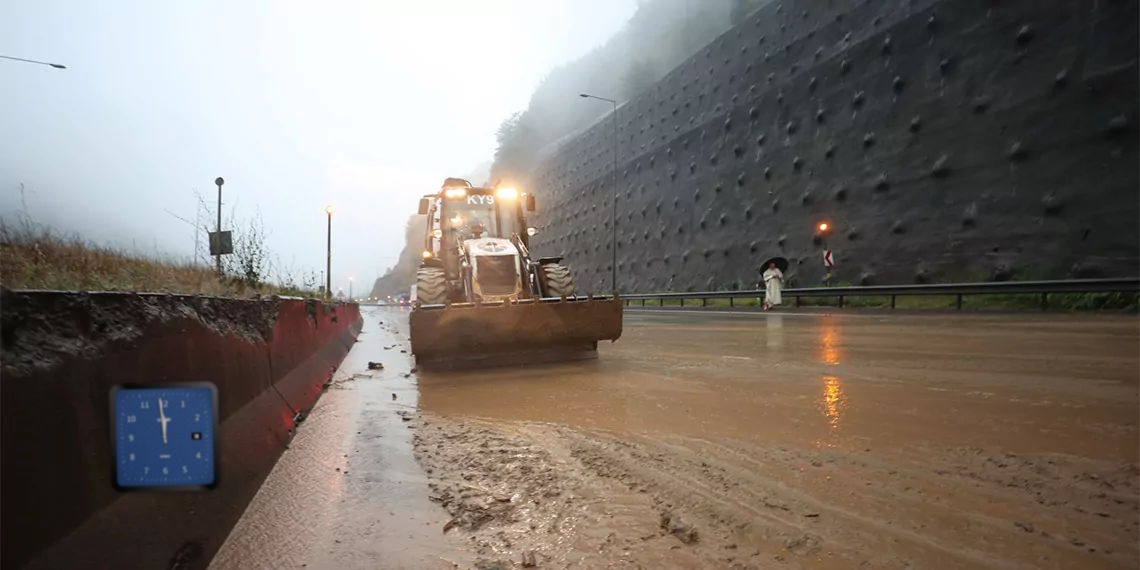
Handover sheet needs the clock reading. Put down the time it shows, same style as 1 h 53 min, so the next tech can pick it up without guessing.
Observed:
11 h 59 min
